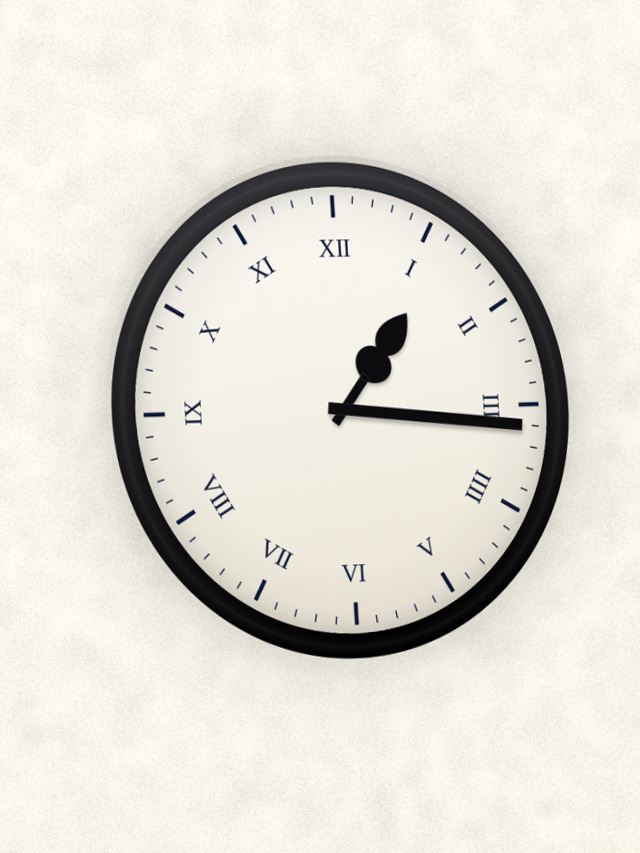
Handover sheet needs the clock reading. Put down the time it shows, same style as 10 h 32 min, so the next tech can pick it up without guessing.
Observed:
1 h 16 min
